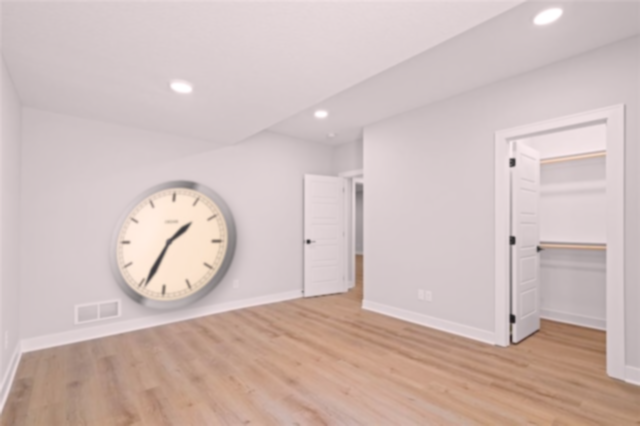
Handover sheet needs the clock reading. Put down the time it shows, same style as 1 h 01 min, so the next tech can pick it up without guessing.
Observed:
1 h 34 min
